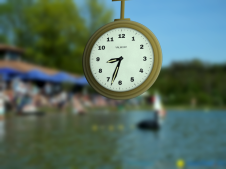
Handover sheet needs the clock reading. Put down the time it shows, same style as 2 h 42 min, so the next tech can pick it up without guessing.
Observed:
8 h 33 min
